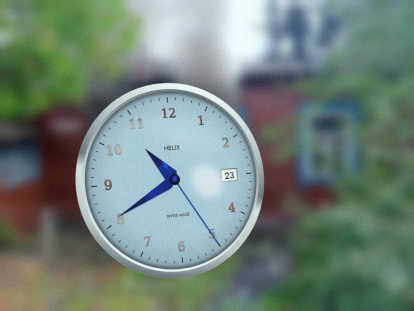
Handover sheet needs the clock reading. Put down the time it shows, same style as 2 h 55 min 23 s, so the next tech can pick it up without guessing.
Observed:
10 h 40 min 25 s
